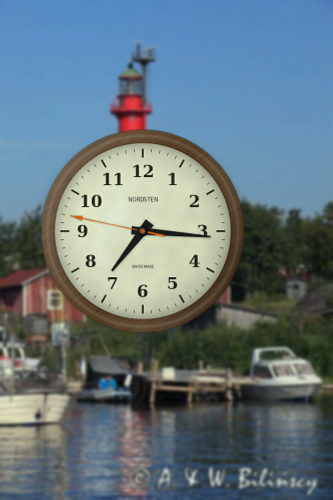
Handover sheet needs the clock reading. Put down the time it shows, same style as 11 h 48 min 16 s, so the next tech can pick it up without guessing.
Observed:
7 h 15 min 47 s
